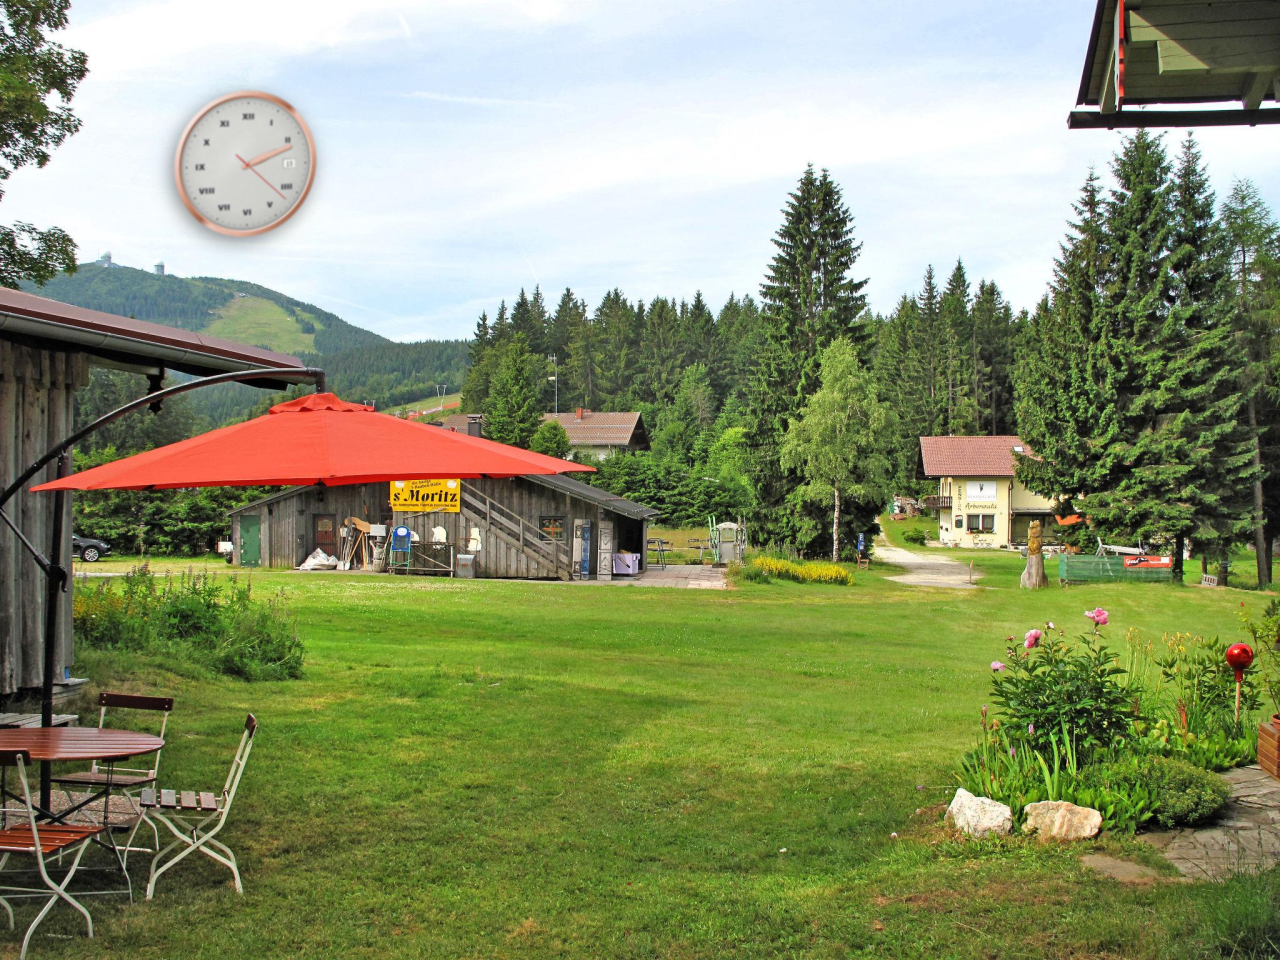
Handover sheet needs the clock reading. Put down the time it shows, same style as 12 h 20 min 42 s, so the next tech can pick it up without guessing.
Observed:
2 h 11 min 22 s
